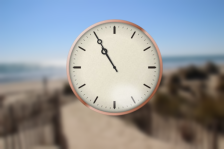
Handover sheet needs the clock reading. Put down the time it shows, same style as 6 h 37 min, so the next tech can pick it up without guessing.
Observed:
10 h 55 min
